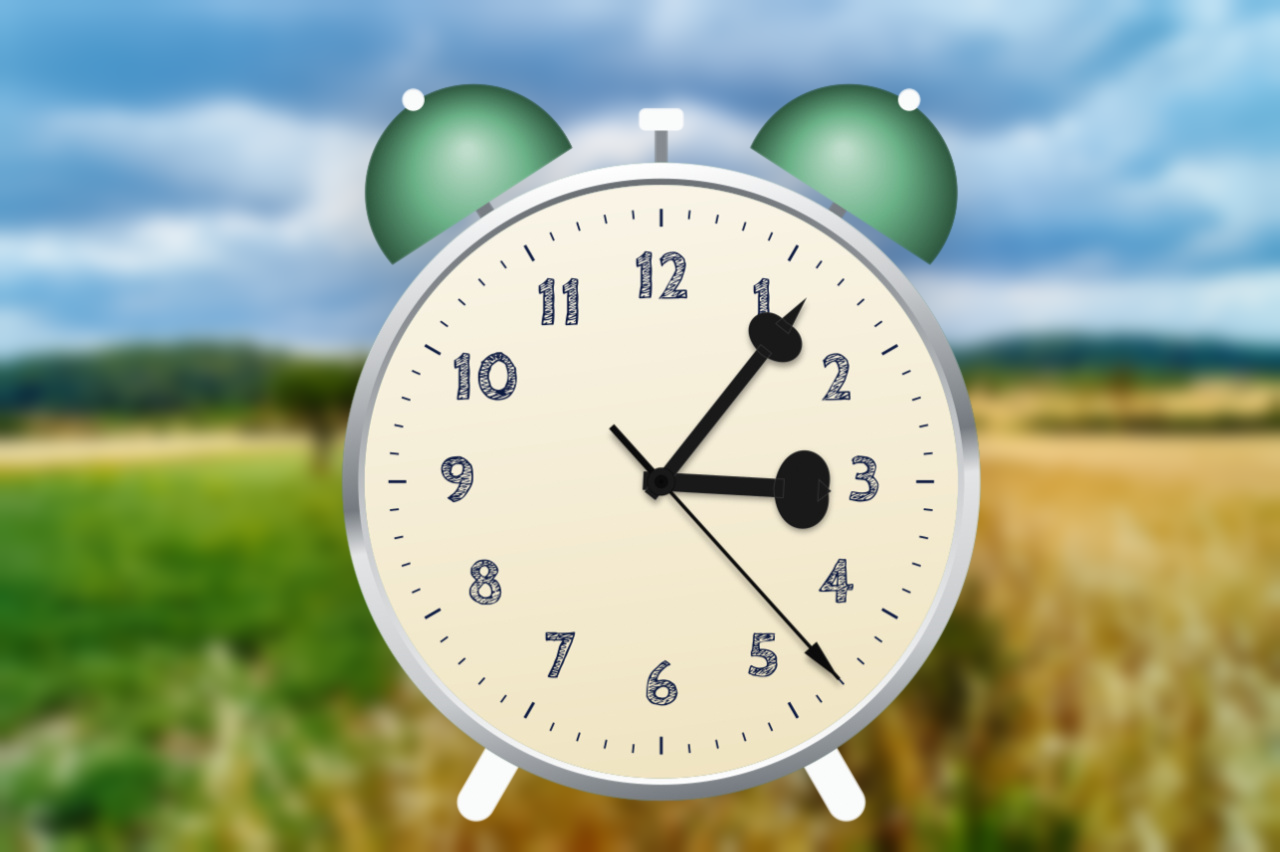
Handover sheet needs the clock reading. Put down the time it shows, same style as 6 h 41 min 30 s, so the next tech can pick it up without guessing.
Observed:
3 h 06 min 23 s
